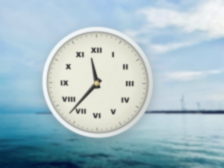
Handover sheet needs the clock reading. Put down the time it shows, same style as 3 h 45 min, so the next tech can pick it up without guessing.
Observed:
11 h 37 min
